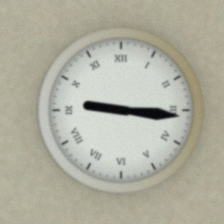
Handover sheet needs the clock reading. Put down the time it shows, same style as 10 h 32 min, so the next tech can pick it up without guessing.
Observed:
9 h 16 min
